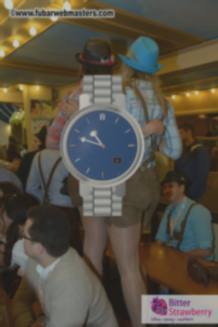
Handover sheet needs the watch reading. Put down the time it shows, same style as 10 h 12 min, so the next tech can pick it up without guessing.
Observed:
10 h 48 min
